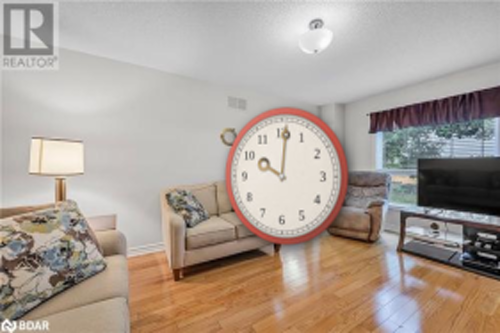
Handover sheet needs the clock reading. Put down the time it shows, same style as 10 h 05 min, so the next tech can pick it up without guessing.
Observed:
10 h 01 min
